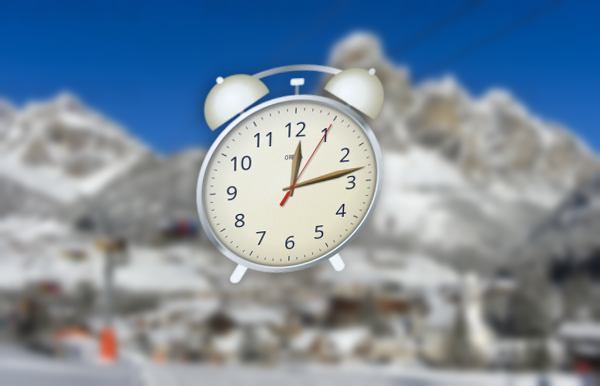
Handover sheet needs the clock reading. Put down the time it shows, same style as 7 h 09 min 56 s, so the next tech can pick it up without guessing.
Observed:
12 h 13 min 05 s
